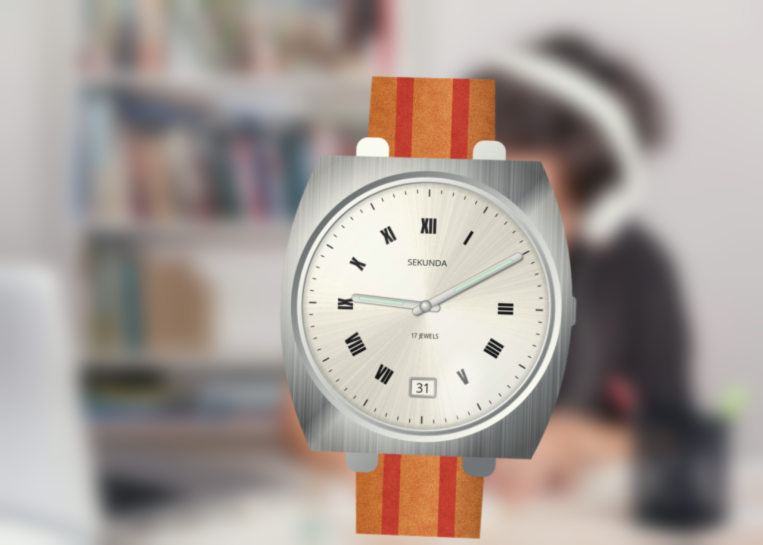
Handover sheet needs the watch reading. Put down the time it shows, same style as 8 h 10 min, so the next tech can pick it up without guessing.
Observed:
9 h 10 min
